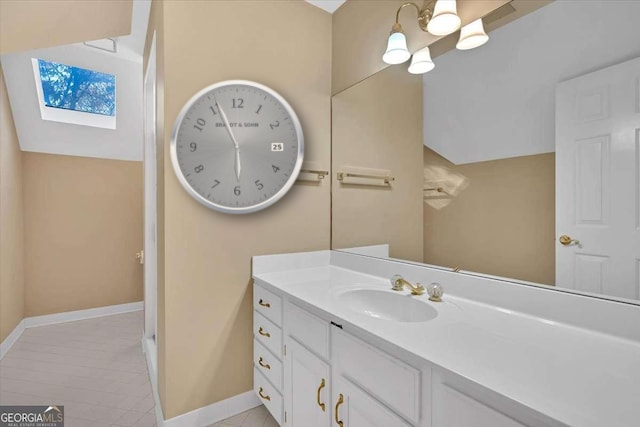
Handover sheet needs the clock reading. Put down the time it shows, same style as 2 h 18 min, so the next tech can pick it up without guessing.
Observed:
5 h 56 min
